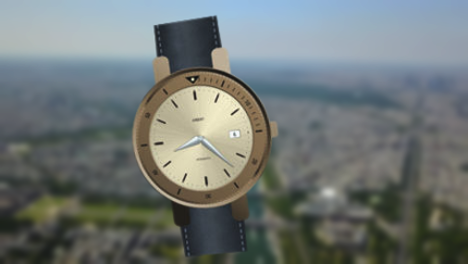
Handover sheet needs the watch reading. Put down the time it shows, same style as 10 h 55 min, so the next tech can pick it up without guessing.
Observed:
8 h 23 min
